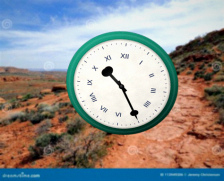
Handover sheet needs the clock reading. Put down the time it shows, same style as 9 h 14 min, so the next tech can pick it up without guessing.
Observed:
10 h 25 min
